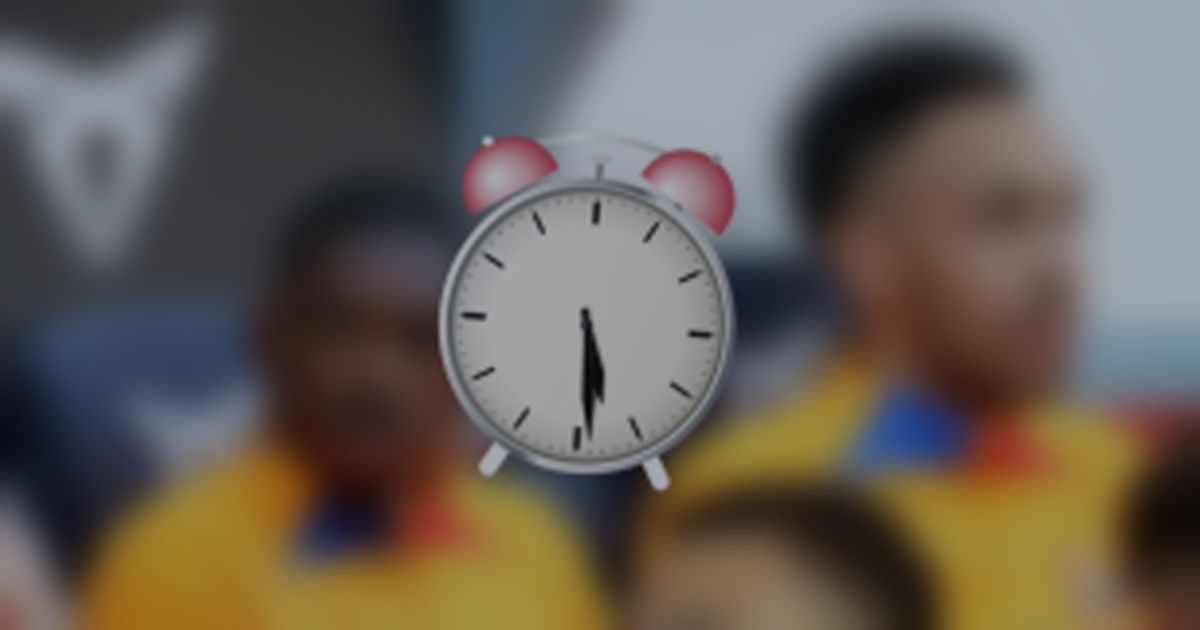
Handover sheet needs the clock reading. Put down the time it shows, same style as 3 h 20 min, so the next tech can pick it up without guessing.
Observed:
5 h 29 min
